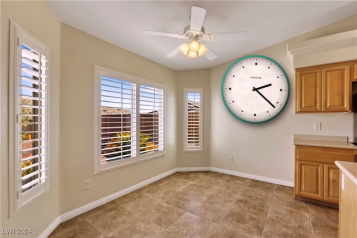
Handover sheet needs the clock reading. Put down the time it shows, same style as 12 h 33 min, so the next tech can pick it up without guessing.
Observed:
2 h 22 min
